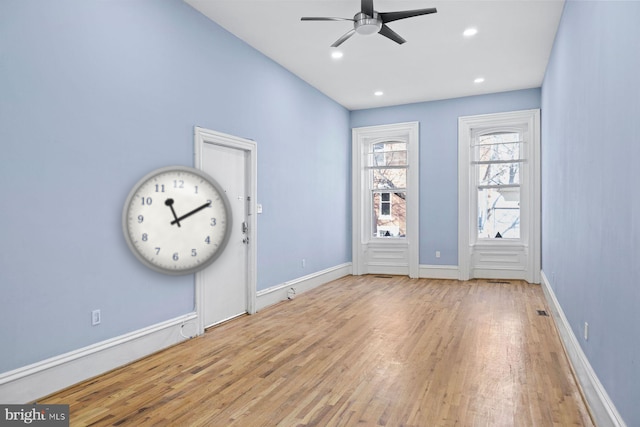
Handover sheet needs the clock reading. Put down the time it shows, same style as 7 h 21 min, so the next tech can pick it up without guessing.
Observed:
11 h 10 min
